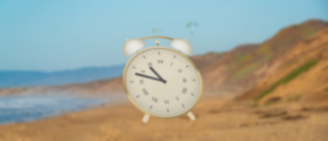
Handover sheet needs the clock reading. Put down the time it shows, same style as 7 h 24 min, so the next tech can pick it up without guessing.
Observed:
10 h 48 min
